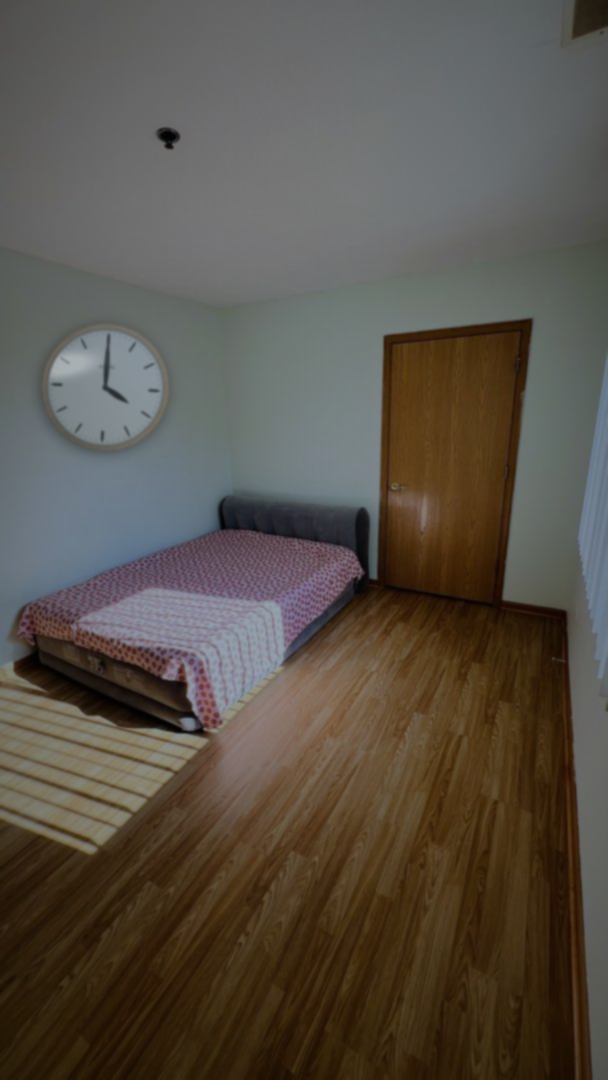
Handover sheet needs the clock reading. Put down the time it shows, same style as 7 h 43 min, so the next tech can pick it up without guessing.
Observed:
4 h 00 min
